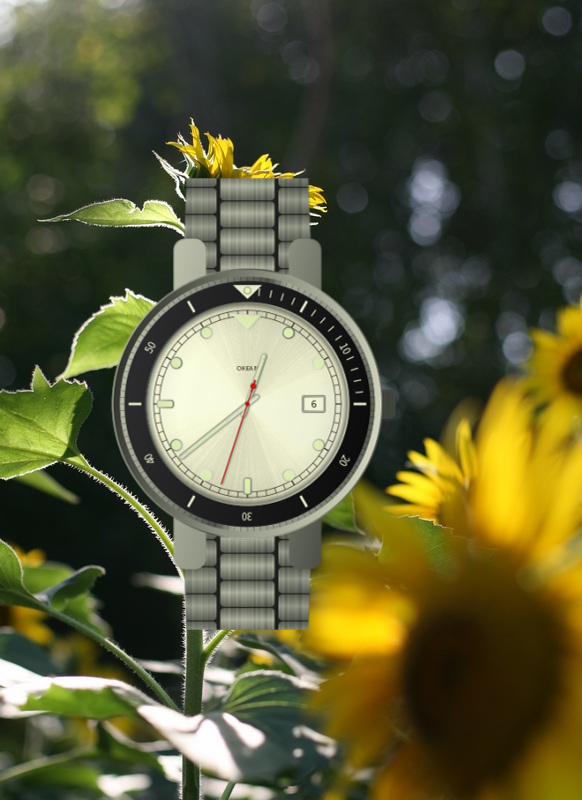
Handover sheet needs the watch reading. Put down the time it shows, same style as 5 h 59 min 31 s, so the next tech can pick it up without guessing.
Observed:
12 h 38 min 33 s
